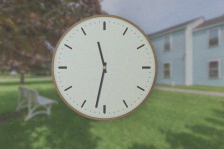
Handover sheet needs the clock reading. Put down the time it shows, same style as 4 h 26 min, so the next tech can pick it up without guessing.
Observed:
11 h 32 min
